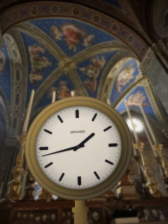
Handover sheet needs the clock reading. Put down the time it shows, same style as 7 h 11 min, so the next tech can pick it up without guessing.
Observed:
1 h 43 min
